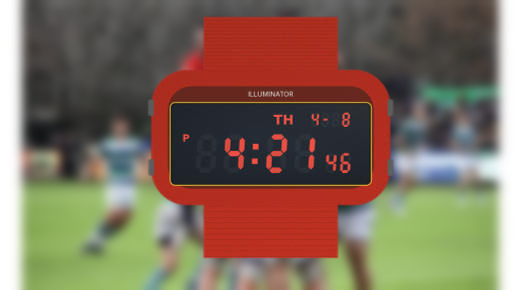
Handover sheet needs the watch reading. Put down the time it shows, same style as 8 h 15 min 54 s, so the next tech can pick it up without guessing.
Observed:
4 h 21 min 46 s
